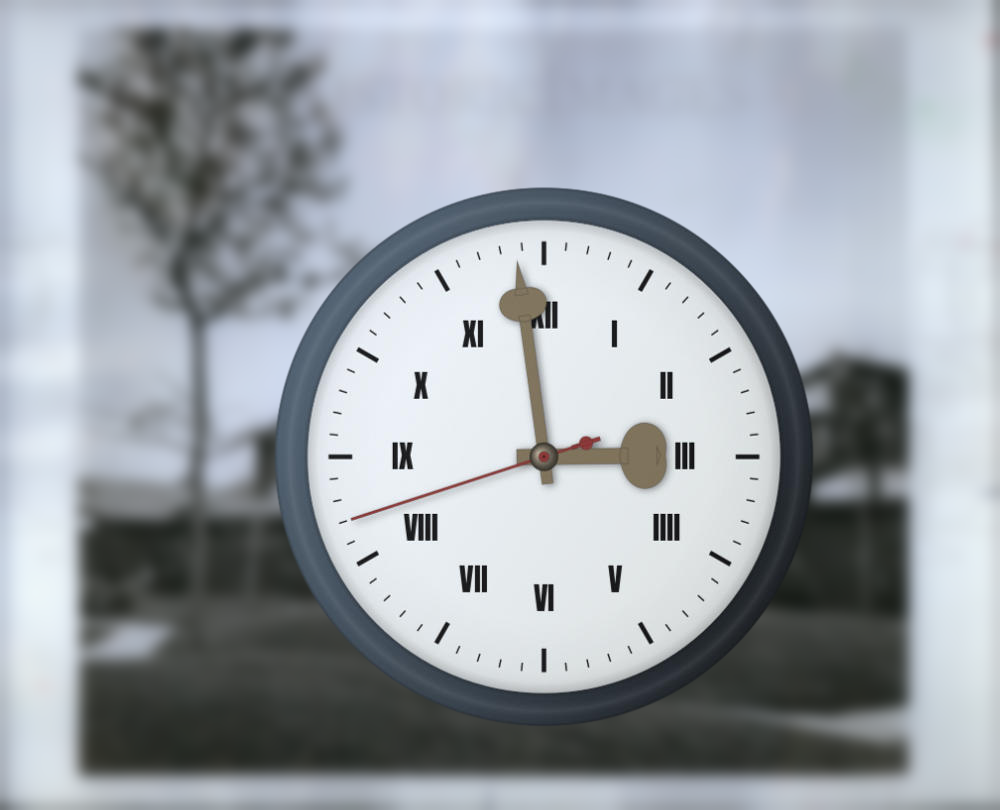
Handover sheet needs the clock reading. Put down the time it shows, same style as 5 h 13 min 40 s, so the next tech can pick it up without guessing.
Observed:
2 h 58 min 42 s
